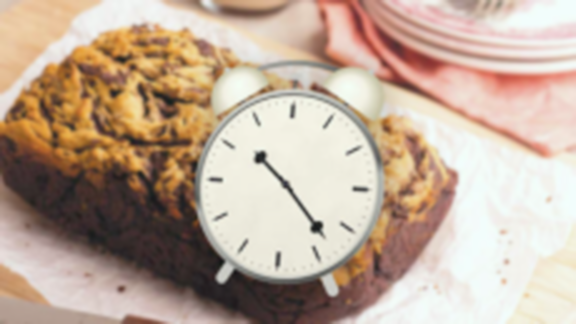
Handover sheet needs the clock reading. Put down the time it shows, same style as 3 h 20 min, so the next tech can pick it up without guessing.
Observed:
10 h 23 min
